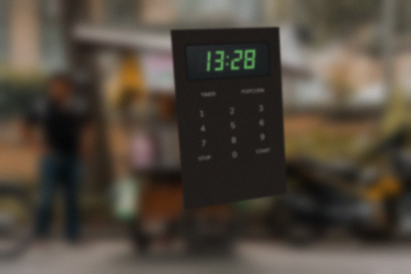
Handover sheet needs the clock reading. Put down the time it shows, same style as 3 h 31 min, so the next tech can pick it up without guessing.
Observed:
13 h 28 min
